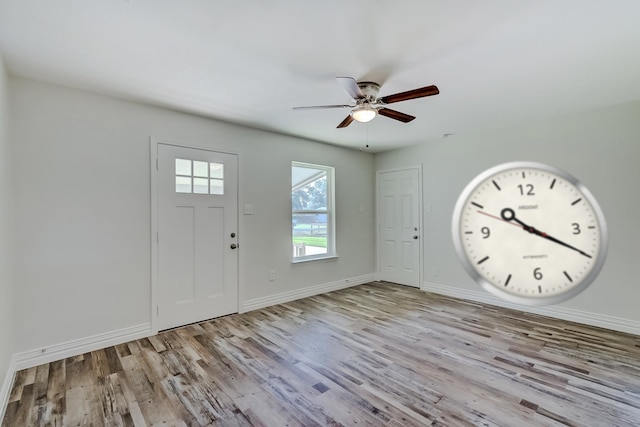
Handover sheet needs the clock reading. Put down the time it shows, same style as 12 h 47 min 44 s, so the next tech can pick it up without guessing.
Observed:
10 h 19 min 49 s
